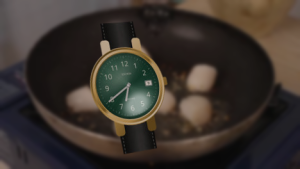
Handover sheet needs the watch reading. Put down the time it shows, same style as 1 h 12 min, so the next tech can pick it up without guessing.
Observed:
6 h 40 min
